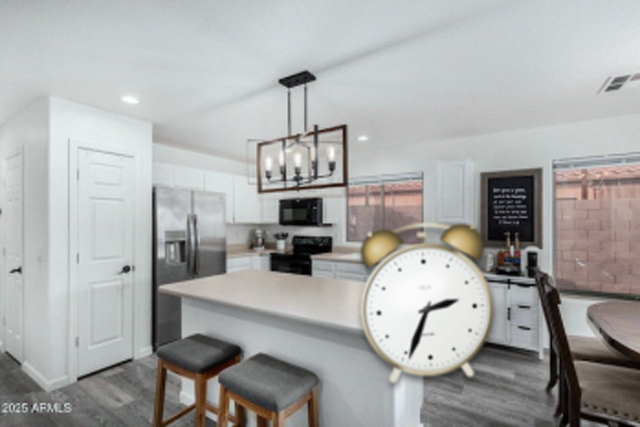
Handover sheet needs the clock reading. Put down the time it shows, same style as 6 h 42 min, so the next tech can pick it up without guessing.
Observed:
2 h 34 min
